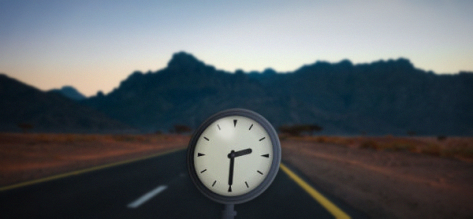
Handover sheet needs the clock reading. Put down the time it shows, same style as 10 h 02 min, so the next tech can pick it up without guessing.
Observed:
2 h 30 min
